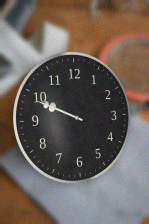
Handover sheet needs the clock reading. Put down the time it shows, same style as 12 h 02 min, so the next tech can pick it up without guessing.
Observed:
9 h 49 min
